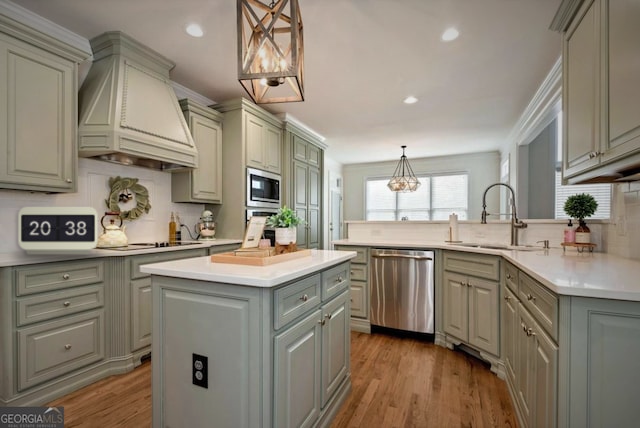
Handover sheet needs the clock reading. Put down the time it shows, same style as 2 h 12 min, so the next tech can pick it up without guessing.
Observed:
20 h 38 min
